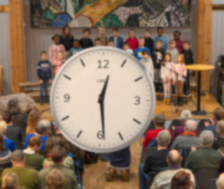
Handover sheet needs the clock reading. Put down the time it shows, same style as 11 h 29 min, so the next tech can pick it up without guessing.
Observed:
12 h 29 min
